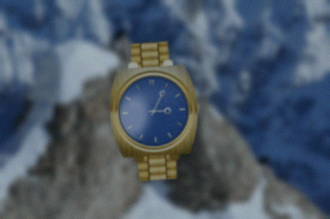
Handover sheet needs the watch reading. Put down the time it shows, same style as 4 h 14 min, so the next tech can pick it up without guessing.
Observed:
3 h 05 min
